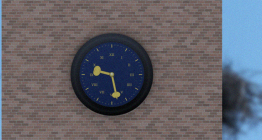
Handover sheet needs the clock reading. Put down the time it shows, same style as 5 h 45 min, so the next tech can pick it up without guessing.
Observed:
9 h 28 min
